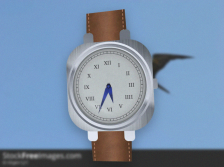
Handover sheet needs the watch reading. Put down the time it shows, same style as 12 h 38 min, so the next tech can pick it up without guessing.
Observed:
5 h 34 min
